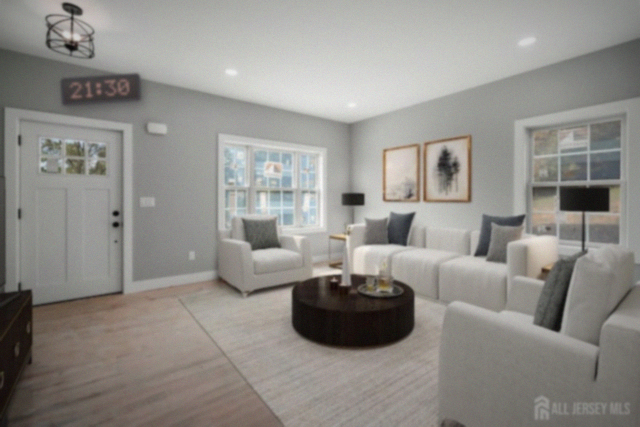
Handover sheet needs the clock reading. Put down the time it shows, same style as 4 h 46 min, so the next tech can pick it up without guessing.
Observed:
21 h 30 min
